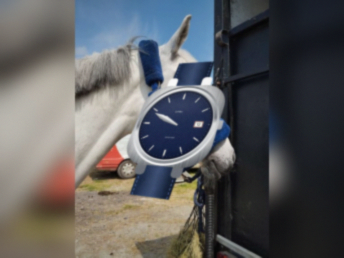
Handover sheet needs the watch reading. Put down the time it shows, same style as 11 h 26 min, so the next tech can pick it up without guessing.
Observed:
9 h 49 min
